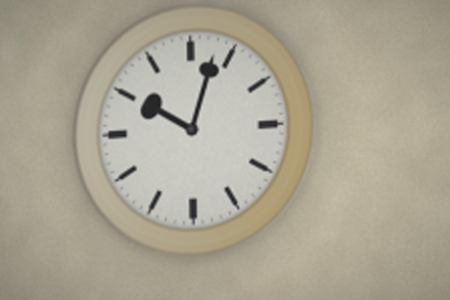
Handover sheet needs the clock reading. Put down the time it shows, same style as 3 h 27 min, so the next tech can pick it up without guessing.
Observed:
10 h 03 min
